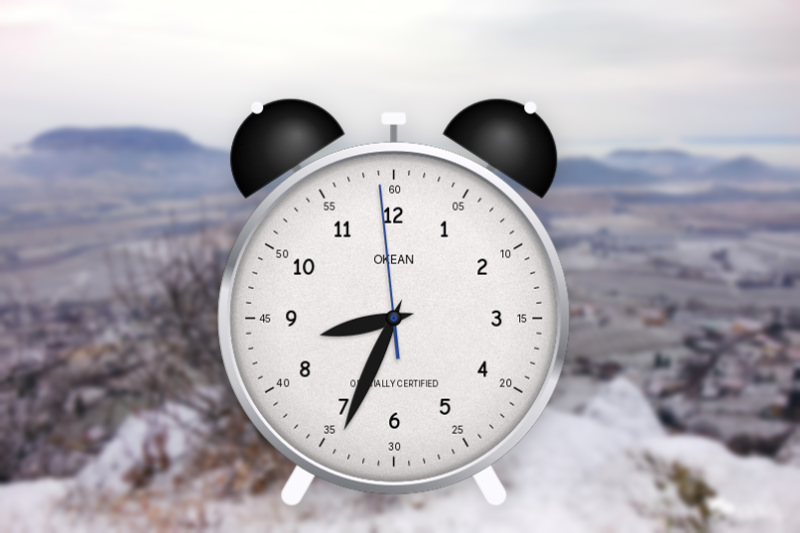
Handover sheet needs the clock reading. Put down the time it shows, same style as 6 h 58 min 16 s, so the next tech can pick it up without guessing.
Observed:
8 h 33 min 59 s
